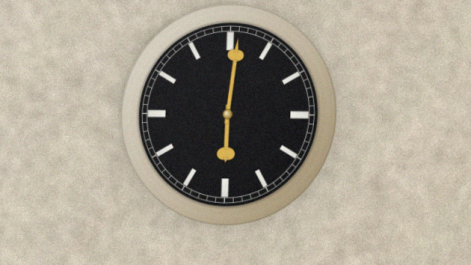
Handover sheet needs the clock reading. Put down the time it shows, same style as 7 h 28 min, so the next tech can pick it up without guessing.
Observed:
6 h 01 min
